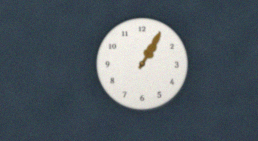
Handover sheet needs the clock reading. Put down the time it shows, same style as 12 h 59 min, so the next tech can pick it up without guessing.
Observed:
1 h 05 min
